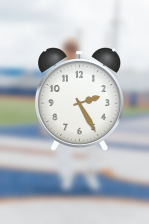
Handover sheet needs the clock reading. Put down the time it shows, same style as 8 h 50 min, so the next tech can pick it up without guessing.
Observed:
2 h 25 min
